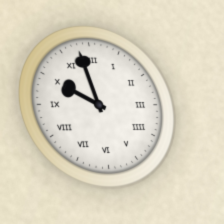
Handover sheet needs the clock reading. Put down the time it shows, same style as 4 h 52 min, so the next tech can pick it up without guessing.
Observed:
9 h 58 min
